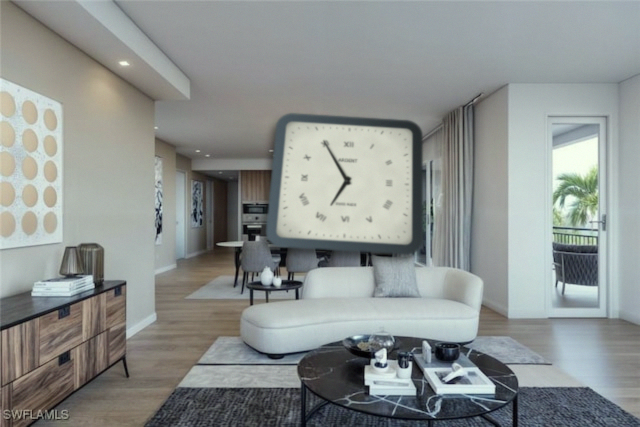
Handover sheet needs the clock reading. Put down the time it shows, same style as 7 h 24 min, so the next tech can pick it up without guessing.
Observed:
6 h 55 min
